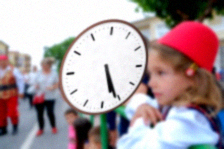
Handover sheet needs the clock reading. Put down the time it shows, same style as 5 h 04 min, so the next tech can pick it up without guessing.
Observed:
5 h 26 min
